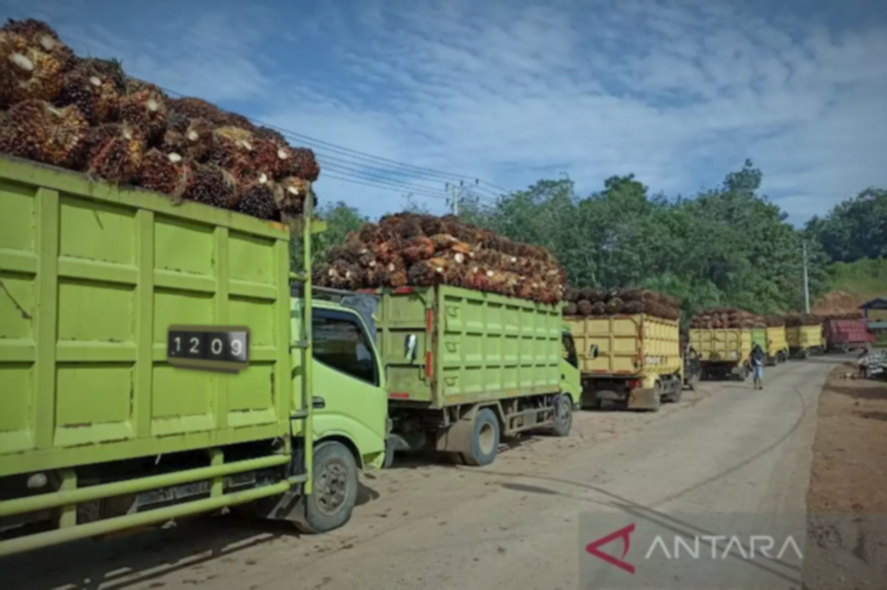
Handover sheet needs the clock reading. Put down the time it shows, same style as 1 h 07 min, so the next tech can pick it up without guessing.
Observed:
12 h 09 min
